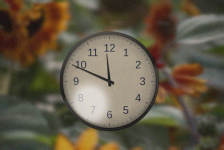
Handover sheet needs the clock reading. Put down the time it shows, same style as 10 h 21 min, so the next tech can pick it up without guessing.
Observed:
11 h 49 min
